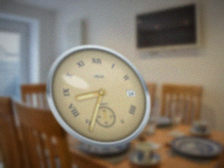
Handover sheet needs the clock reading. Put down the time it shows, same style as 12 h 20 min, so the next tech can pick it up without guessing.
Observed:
8 h 34 min
